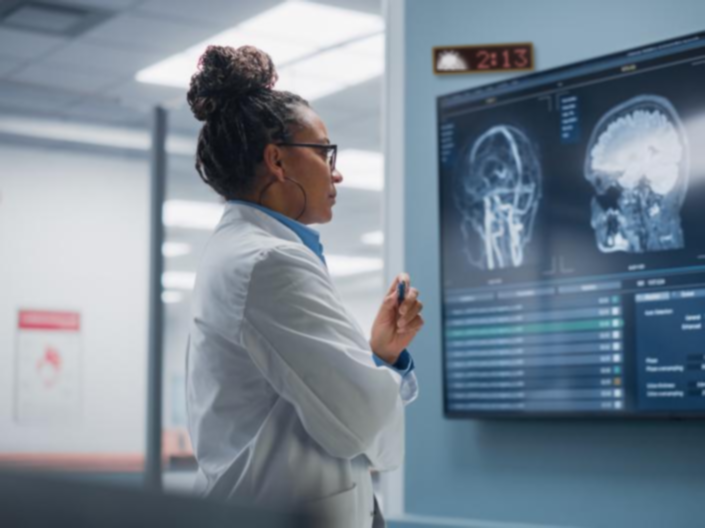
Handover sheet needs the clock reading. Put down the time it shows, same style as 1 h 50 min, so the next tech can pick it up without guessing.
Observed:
2 h 13 min
